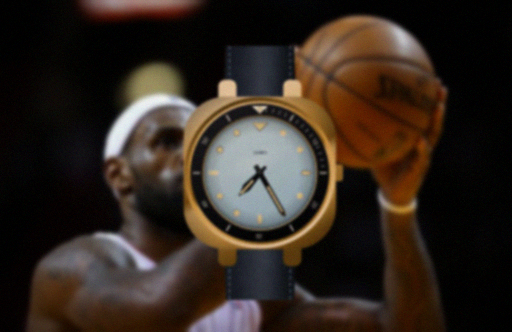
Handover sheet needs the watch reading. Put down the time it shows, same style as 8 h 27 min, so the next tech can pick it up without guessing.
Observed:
7 h 25 min
